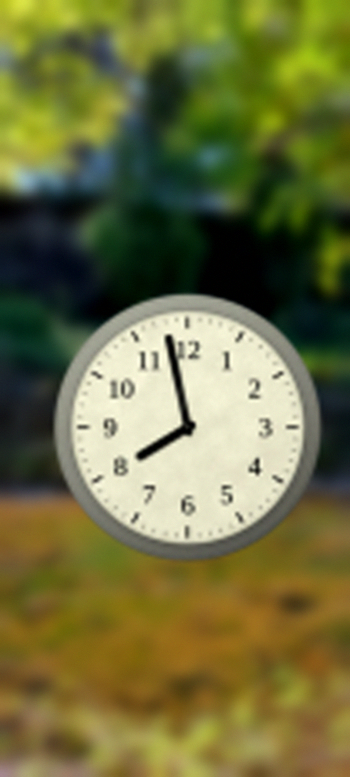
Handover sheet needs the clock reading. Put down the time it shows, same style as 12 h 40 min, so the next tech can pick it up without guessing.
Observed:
7 h 58 min
